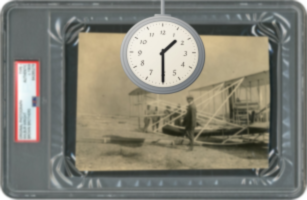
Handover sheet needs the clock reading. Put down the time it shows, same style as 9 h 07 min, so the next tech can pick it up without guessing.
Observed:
1 h 30 min
